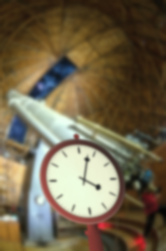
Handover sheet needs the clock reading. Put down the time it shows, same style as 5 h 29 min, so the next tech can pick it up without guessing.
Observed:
4 h 03 min
